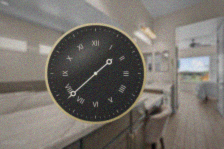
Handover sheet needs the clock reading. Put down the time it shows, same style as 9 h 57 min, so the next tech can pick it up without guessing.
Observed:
1 h 38 min
